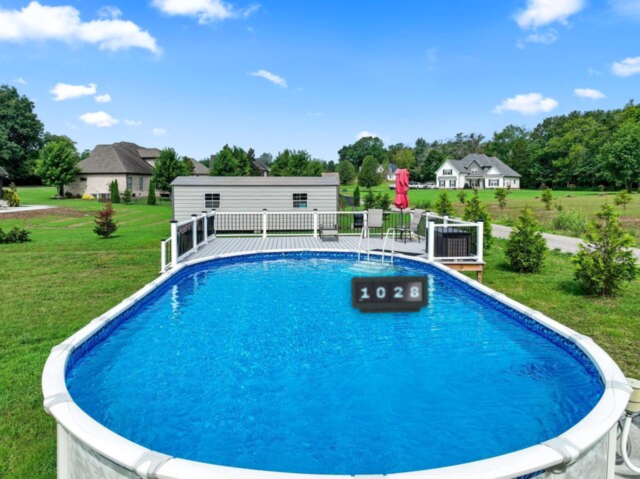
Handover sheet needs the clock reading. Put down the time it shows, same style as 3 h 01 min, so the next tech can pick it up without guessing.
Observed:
10 h 28 min
